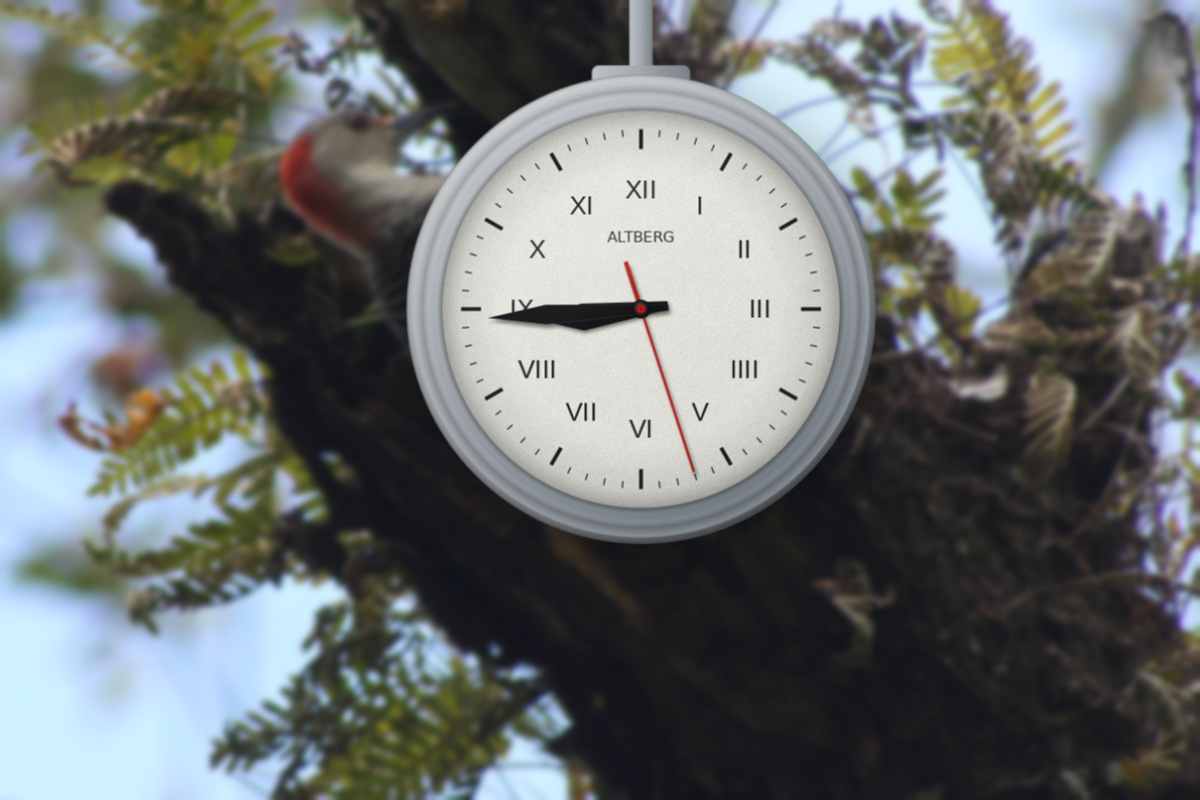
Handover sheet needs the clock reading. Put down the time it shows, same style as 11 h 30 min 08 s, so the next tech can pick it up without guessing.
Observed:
8 h 44 min 27 s
